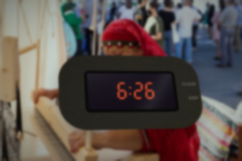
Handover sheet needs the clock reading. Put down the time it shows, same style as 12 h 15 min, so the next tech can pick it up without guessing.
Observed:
6 h 26 min
